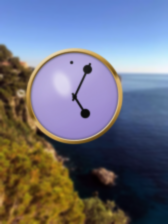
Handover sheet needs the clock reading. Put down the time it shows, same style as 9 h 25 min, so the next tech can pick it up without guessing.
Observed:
5 h 05 min
